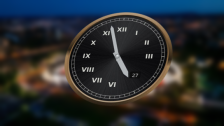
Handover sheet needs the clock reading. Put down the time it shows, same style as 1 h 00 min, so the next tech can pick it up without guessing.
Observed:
4 h 57 min
